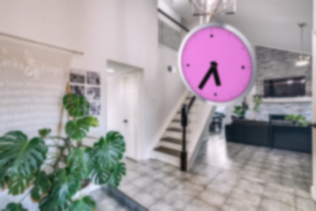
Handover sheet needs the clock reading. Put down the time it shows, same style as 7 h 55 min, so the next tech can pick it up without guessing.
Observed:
5 h 36 min
